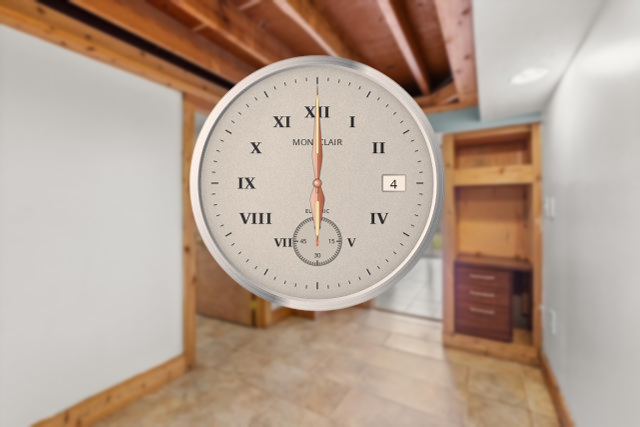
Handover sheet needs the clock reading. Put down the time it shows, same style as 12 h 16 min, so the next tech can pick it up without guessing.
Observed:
6 h 00 min
